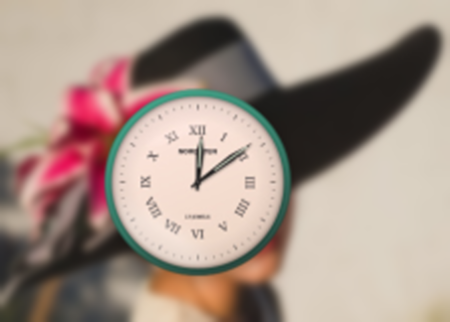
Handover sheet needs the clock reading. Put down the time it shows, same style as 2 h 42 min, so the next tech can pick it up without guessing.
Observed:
12 h 09 min
